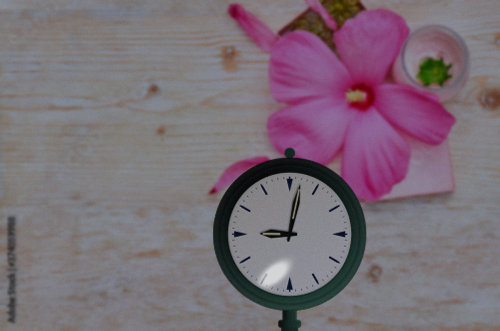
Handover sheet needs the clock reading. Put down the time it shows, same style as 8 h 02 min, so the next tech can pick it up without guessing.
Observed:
9 h 02 min
